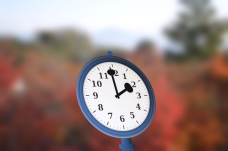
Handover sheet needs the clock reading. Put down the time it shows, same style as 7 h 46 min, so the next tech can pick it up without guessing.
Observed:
1 h 59 min
